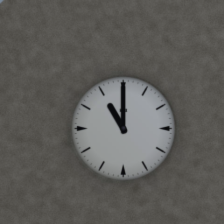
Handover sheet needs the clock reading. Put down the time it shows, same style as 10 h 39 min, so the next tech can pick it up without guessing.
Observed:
11 h 00 min
